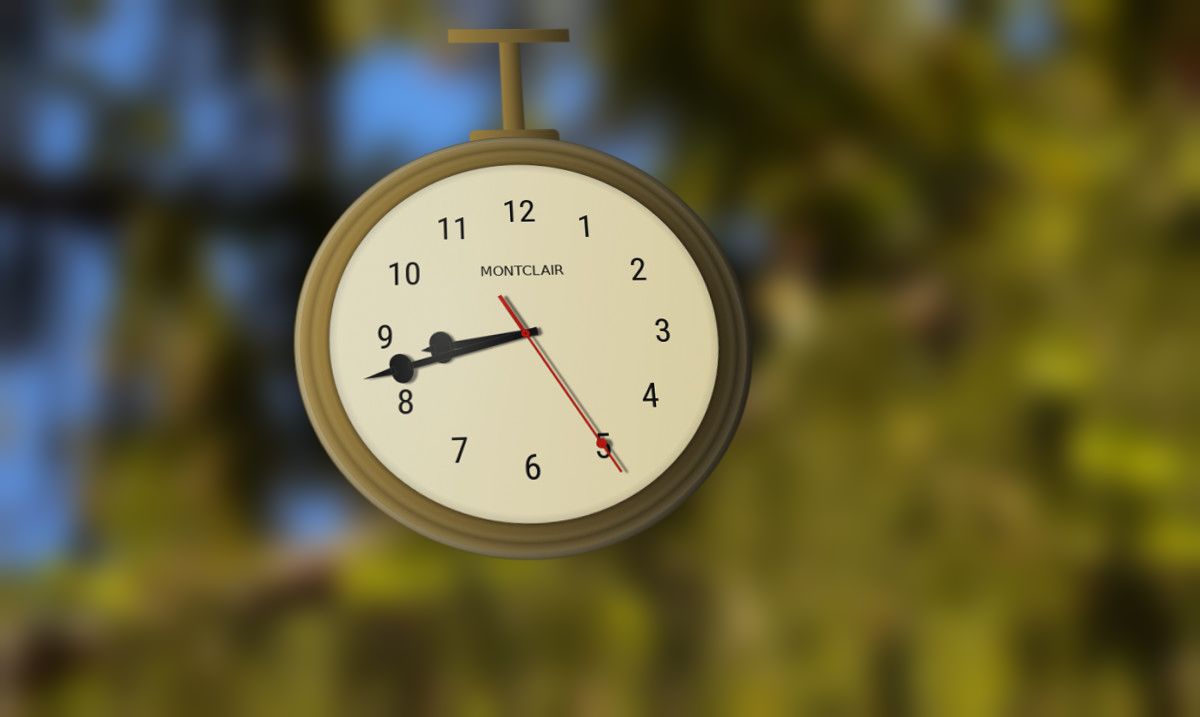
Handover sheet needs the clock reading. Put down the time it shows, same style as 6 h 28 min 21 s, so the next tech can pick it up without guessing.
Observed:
8 h 42 min 25 s
